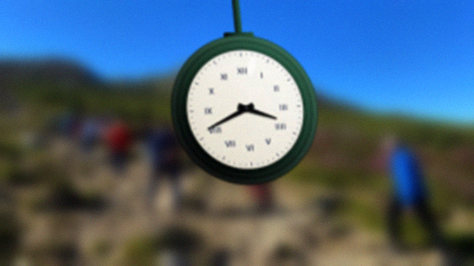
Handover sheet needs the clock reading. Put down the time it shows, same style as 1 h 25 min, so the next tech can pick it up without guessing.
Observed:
3 h 41 min
